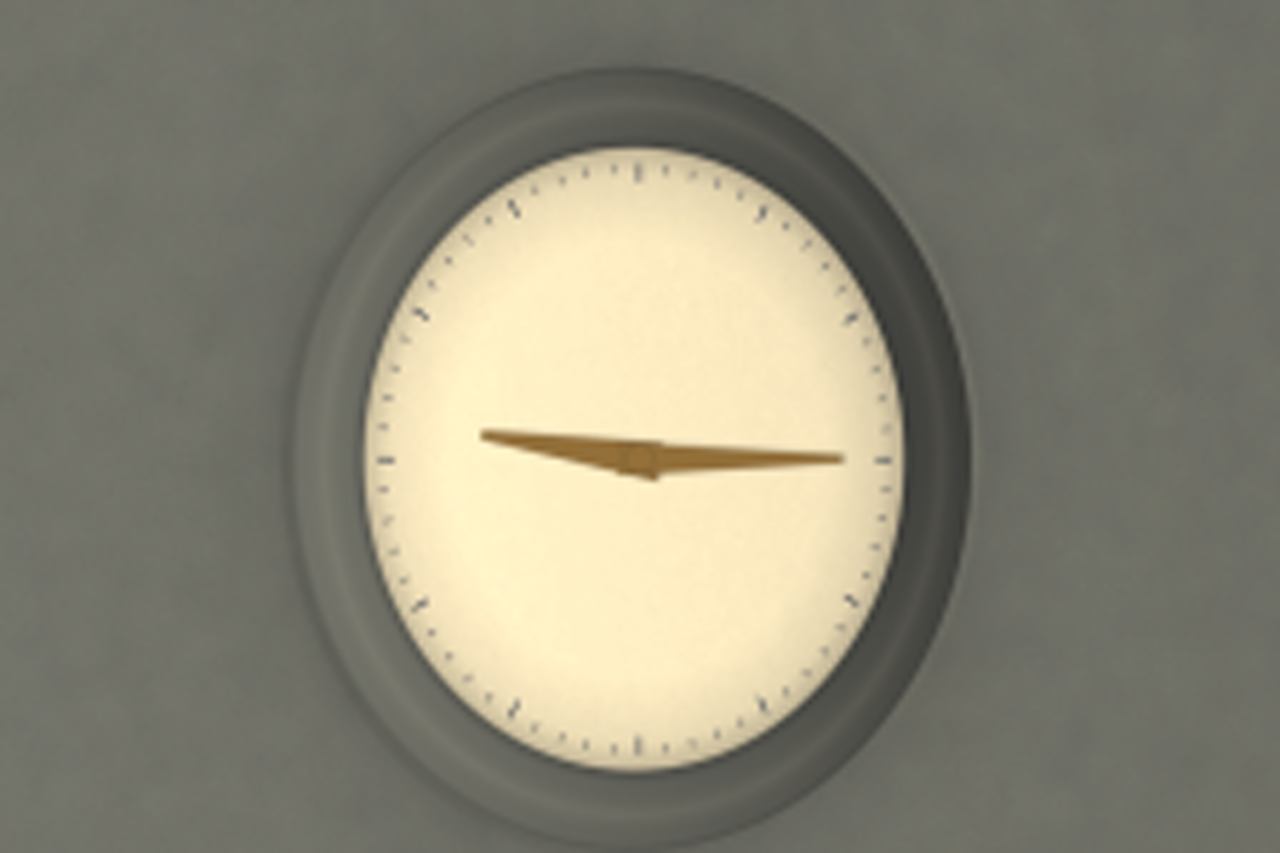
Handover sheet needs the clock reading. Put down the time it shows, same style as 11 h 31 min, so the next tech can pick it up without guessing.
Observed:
9 h 15 min
